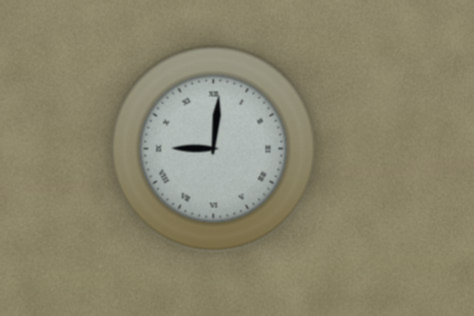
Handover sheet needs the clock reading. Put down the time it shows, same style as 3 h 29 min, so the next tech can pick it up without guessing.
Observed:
9 h 01 min
